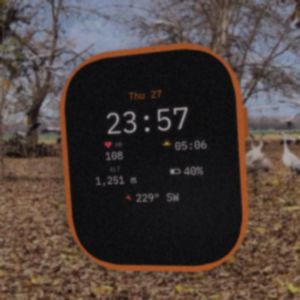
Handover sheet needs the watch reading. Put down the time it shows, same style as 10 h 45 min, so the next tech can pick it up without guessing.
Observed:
23 h 57 min
